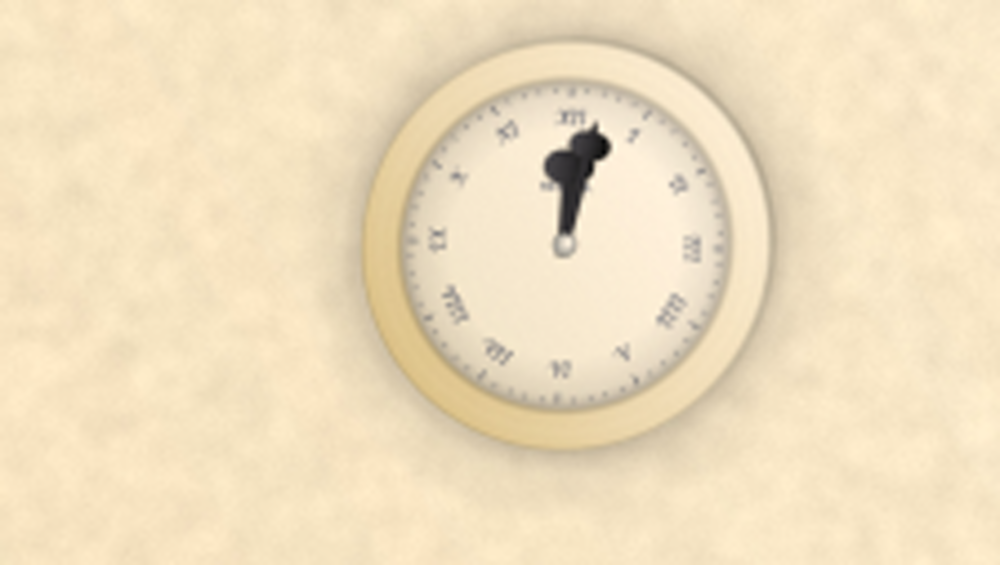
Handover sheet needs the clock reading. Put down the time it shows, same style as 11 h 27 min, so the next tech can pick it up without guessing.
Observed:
12 h 02 min
